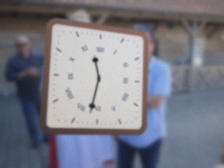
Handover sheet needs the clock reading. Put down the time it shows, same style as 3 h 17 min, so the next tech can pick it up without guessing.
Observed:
11 h 32 min
